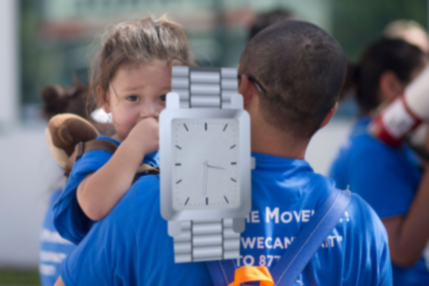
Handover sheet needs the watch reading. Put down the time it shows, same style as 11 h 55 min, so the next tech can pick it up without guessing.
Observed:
3 h 31 min
